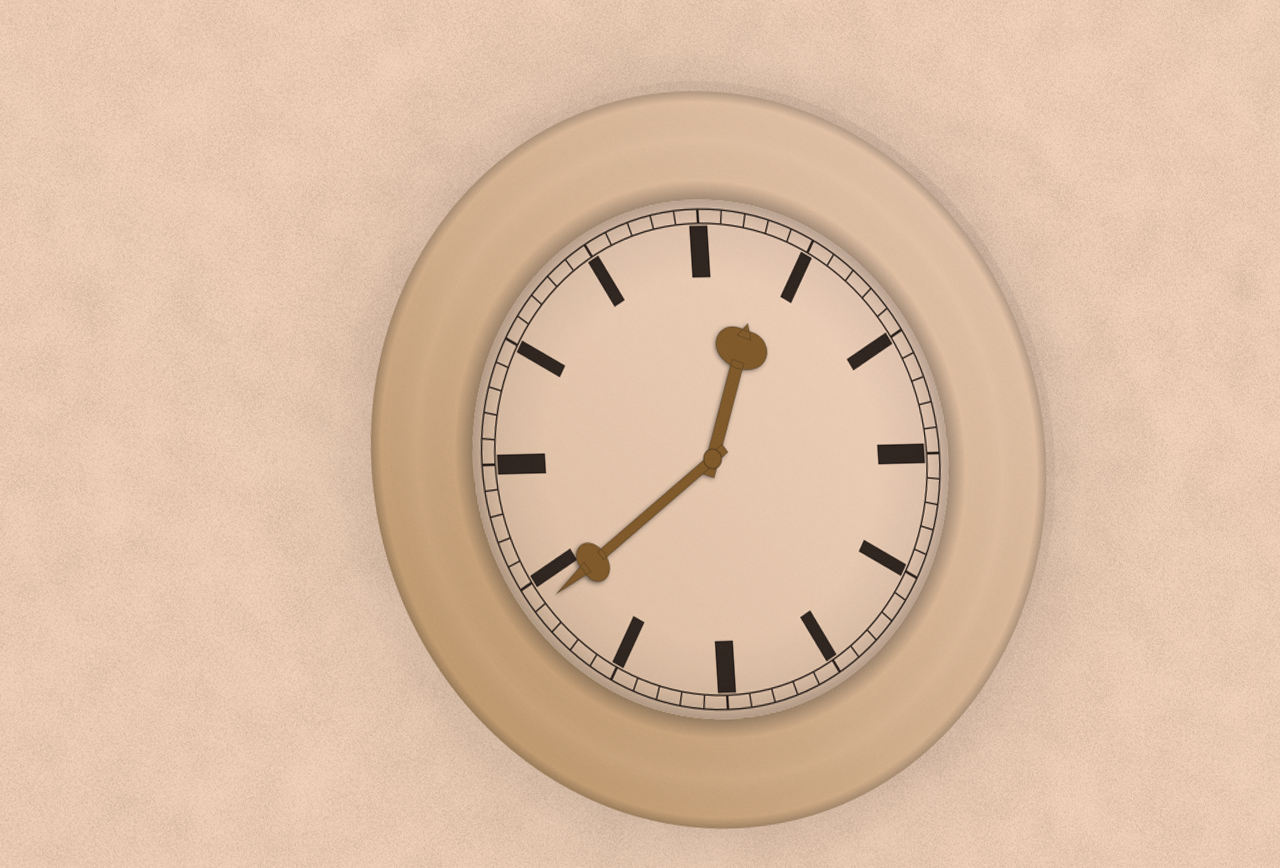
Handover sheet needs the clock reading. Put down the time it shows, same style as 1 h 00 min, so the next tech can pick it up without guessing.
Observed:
12 h 39 min
